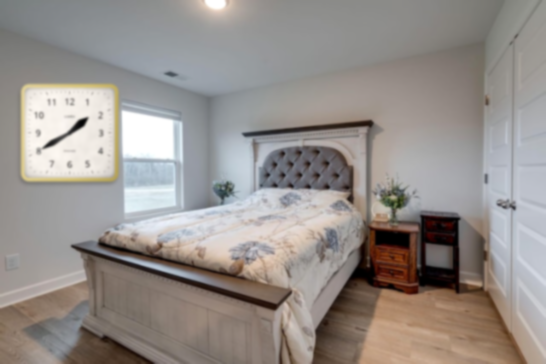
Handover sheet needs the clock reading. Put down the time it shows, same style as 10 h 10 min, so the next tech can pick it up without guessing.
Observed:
1 h 40 min
